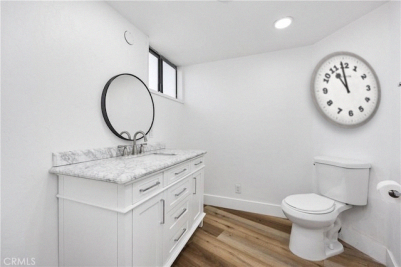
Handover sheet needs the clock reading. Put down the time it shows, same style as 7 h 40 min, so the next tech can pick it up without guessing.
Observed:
10 h 59 min
